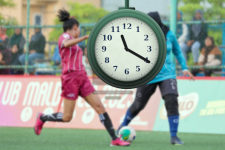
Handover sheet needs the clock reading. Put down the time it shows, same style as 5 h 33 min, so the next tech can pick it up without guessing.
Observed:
11 h 20 min
